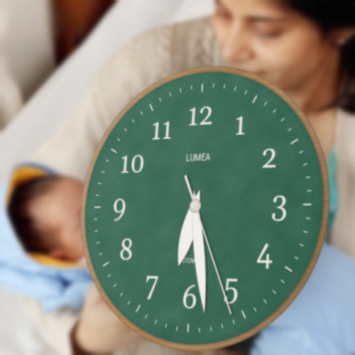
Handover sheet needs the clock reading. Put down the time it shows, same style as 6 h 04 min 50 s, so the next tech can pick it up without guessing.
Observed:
6 h 28 min 26 s
